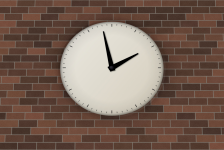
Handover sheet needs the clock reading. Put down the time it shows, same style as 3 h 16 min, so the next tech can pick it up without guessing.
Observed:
1 h 58 min
